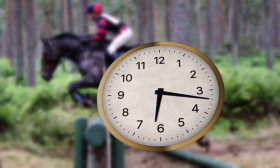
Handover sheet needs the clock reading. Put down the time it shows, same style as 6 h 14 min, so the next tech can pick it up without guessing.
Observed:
6 h 17 min
